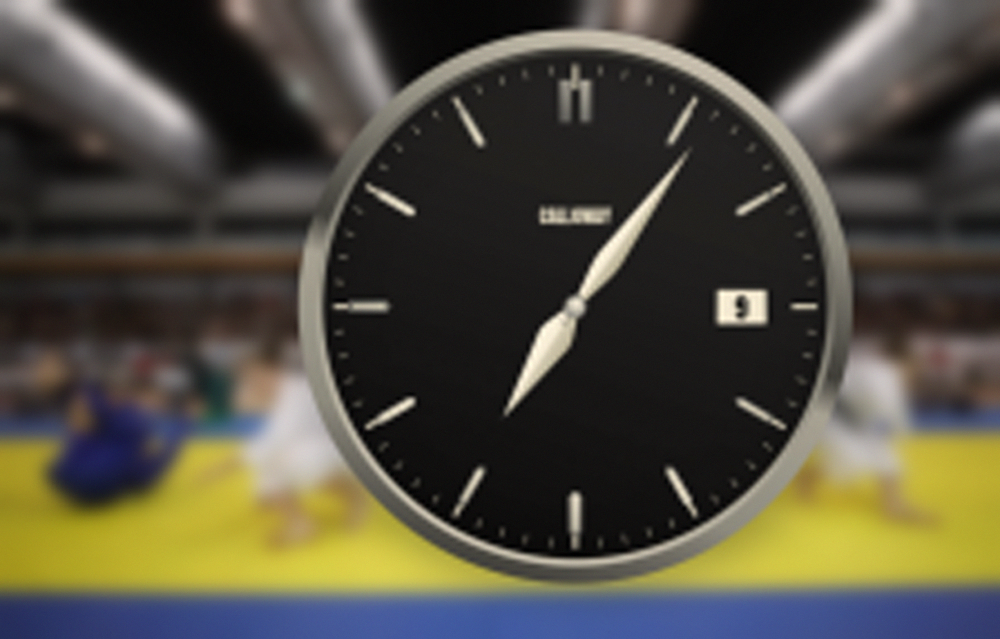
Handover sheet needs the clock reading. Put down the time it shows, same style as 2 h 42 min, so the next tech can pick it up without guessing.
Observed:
7 h 06 min
